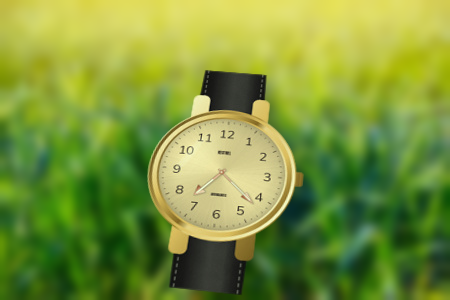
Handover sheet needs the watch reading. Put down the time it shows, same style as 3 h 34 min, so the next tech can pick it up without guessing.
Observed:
7 h 22 min
